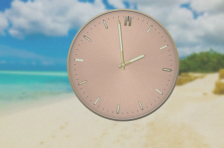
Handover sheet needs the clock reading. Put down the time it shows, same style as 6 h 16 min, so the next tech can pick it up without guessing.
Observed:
1 h 58 min
